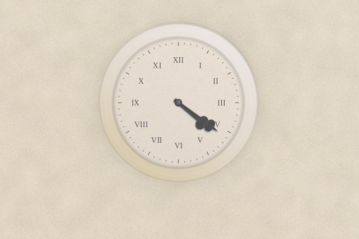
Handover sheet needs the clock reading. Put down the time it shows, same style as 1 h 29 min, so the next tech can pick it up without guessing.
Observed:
4 h 21 min
